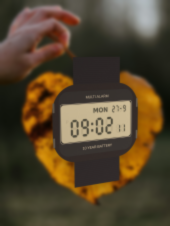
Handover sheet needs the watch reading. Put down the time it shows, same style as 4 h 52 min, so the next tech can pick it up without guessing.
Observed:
9 h 02 min
